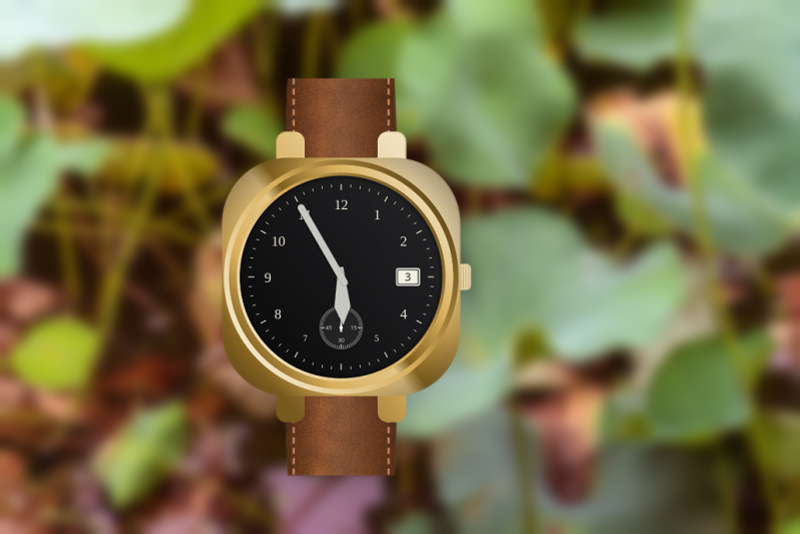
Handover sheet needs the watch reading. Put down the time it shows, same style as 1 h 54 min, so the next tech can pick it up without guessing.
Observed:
5 h 55 min
